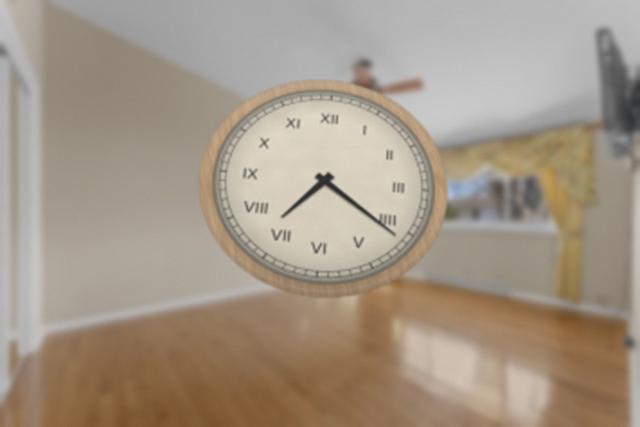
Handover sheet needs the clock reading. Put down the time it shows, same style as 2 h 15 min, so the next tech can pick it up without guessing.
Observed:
7 h 21 min
